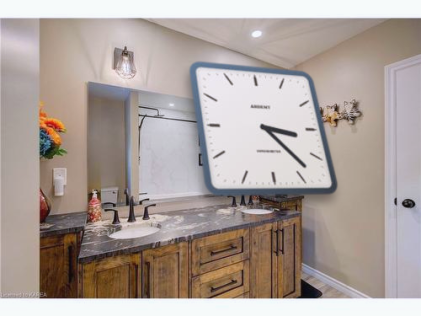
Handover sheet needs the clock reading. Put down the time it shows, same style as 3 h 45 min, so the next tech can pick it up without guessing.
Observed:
3 h 23 min
